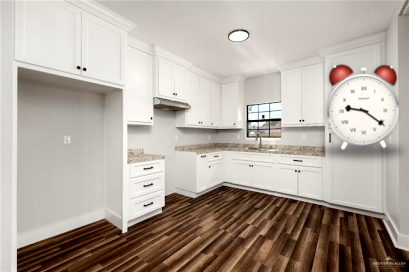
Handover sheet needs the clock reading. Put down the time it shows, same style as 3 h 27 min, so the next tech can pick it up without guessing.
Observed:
9 h 21 min
